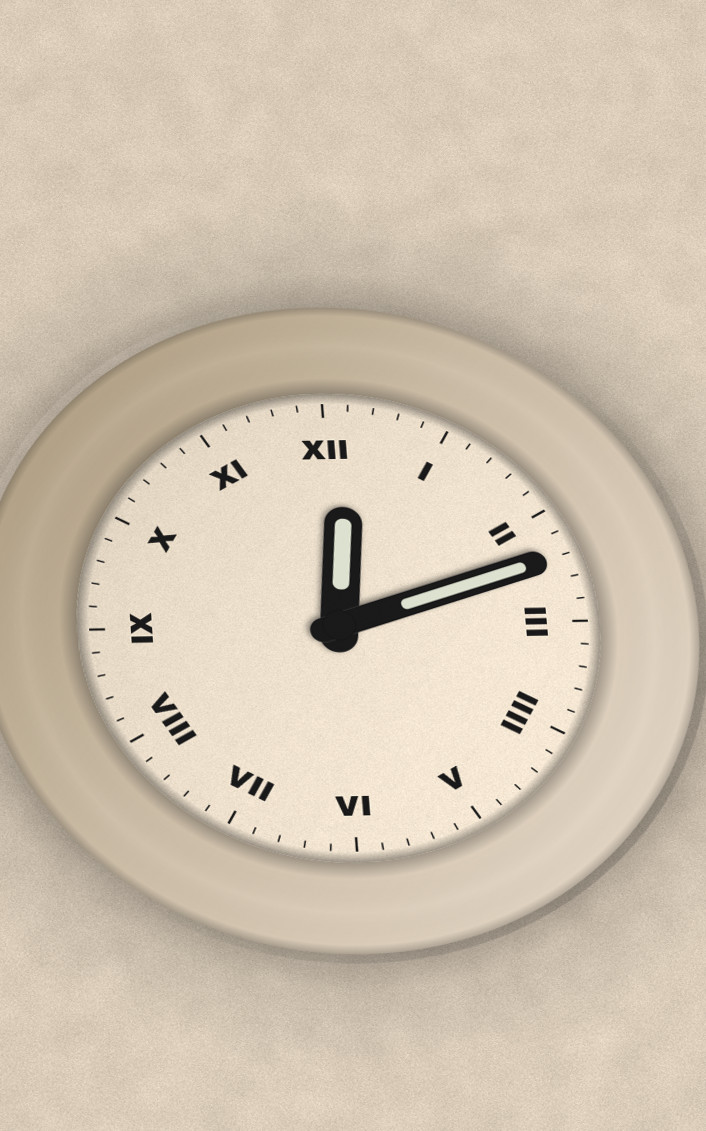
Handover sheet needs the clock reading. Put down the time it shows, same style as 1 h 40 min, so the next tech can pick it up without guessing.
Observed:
12 h 12 min
